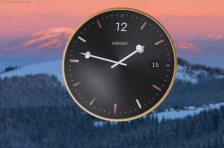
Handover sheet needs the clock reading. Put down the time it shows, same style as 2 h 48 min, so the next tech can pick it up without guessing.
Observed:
1 h 47 min
